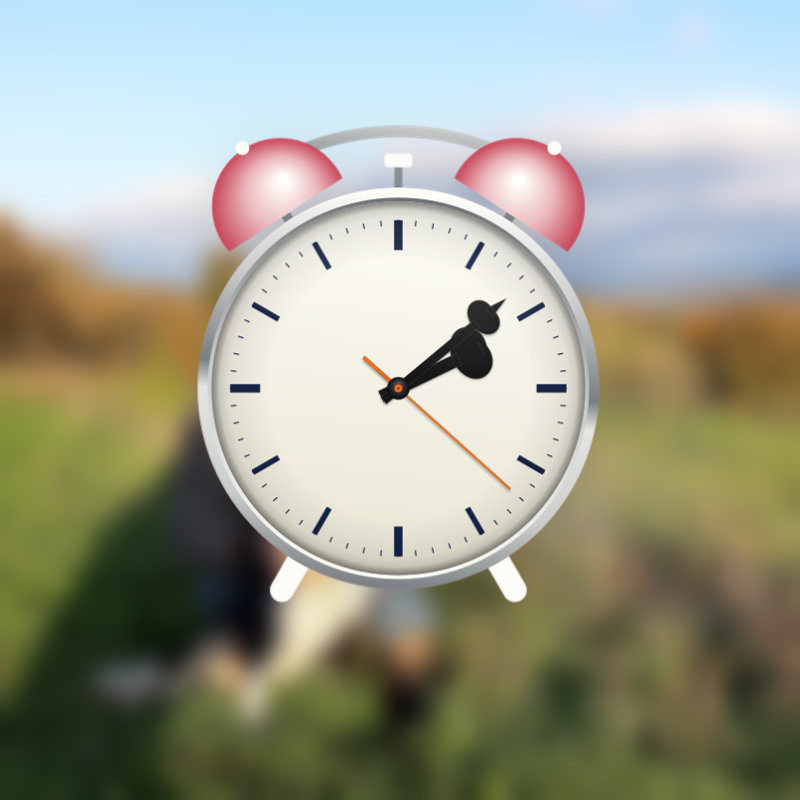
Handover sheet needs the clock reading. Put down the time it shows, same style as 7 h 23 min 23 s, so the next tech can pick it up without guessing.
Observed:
2 h 08 min 22 s
